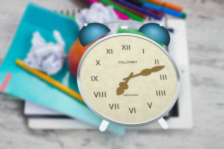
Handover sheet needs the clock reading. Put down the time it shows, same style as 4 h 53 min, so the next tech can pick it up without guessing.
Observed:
7 h 12 min
